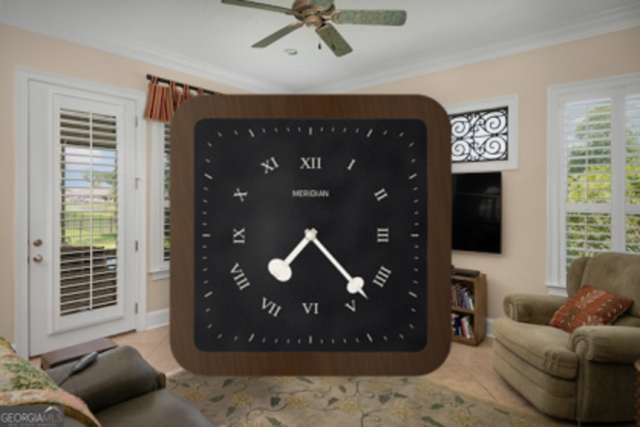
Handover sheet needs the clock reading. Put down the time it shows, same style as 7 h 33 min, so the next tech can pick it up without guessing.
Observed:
7 h 23 min
